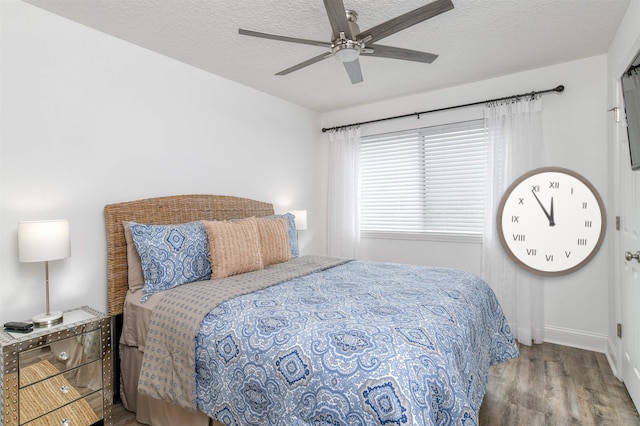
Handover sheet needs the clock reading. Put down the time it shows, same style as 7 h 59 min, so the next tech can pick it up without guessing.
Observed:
11 h 54 min
